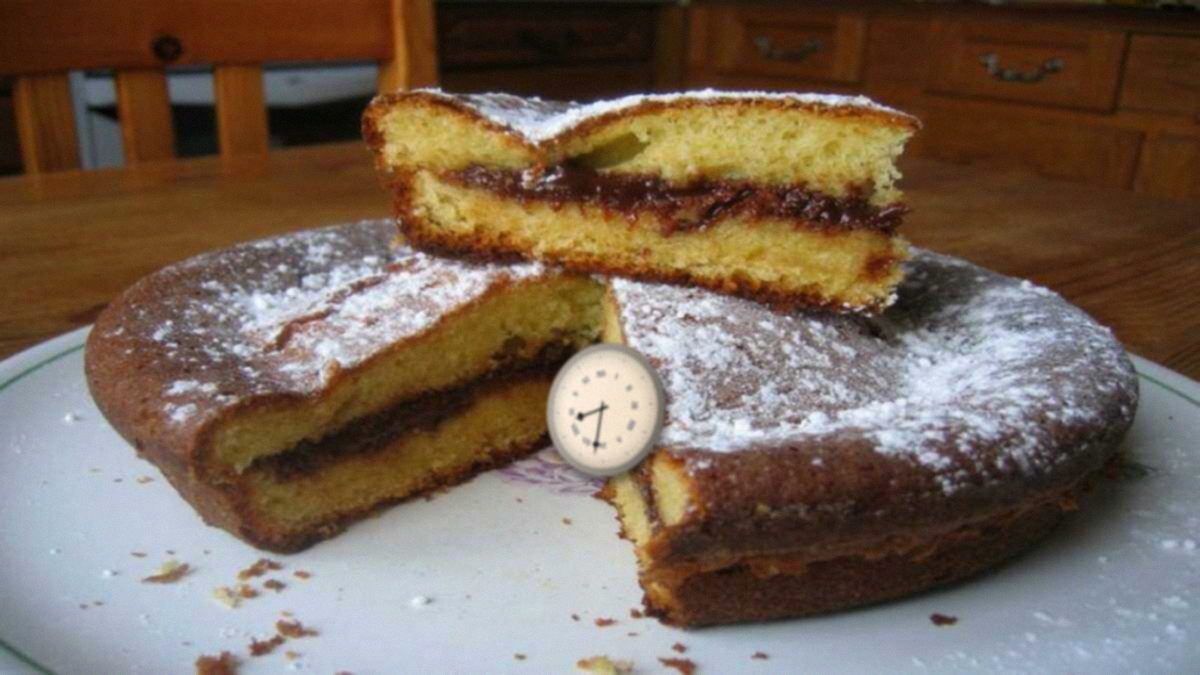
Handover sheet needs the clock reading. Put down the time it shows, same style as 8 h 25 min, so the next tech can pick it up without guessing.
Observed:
8 h 32 min
